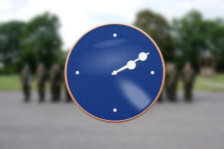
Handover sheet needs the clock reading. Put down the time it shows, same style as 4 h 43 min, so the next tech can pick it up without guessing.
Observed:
2 h 10 min
